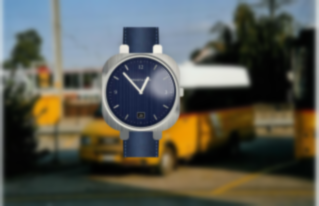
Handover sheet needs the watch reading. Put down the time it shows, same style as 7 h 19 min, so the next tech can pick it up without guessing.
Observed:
12 h 53 min
